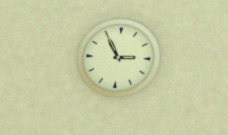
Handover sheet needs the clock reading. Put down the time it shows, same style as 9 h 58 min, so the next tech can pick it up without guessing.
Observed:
2 h 55 min
